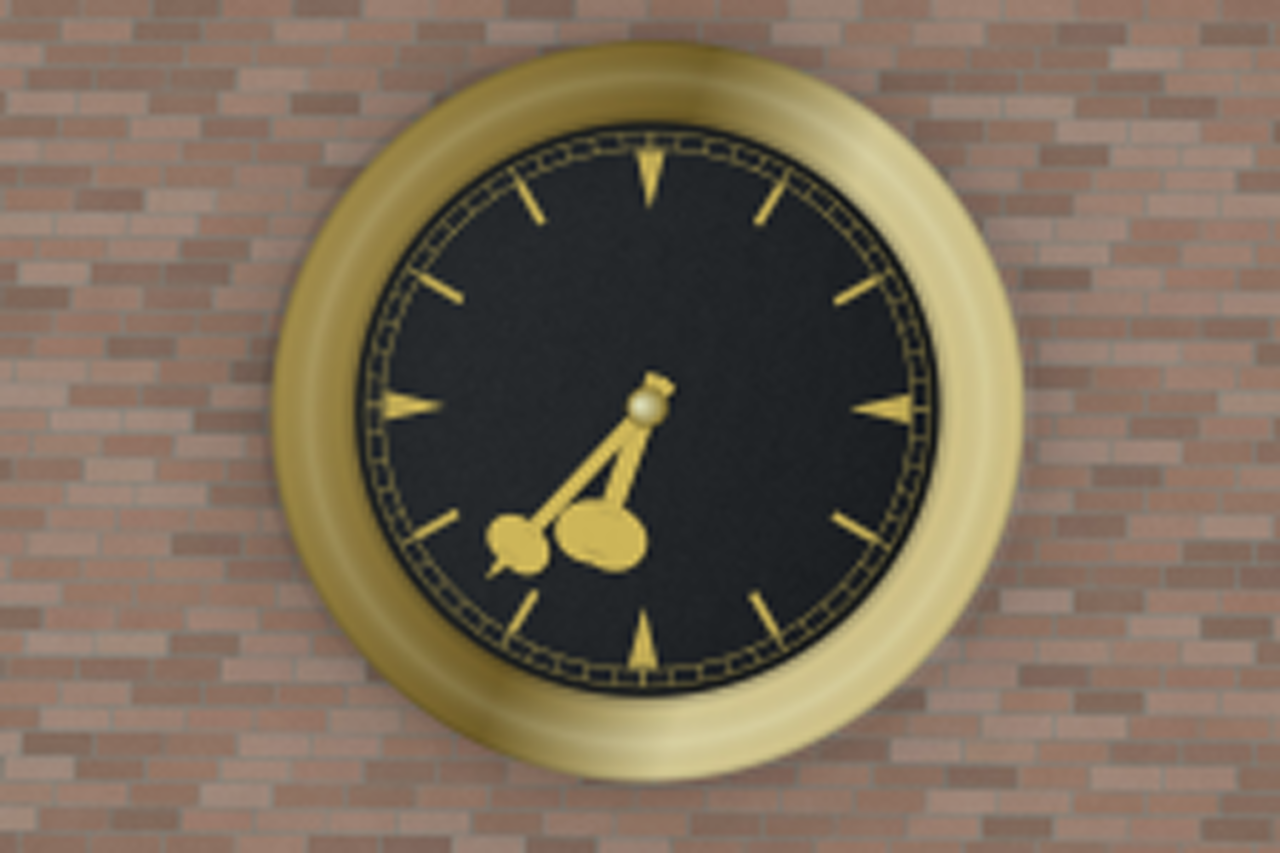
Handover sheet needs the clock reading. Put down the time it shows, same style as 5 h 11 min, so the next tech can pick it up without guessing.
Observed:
6 h 37 min
